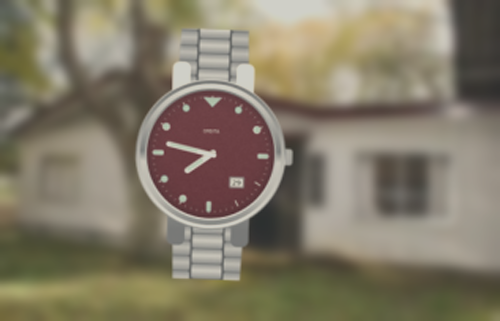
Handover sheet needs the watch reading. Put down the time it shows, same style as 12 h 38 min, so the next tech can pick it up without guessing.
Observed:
7 h 47 min
